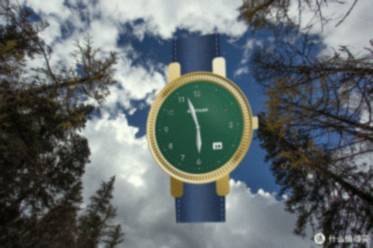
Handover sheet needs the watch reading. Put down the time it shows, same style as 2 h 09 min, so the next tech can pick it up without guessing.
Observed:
5 h 57 min
